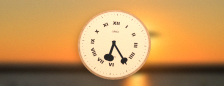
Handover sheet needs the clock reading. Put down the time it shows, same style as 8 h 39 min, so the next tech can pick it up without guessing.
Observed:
6 h 24 min
